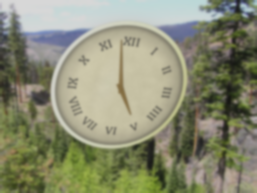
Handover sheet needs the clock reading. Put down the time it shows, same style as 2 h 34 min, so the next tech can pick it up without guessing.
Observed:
4 h 58 min
